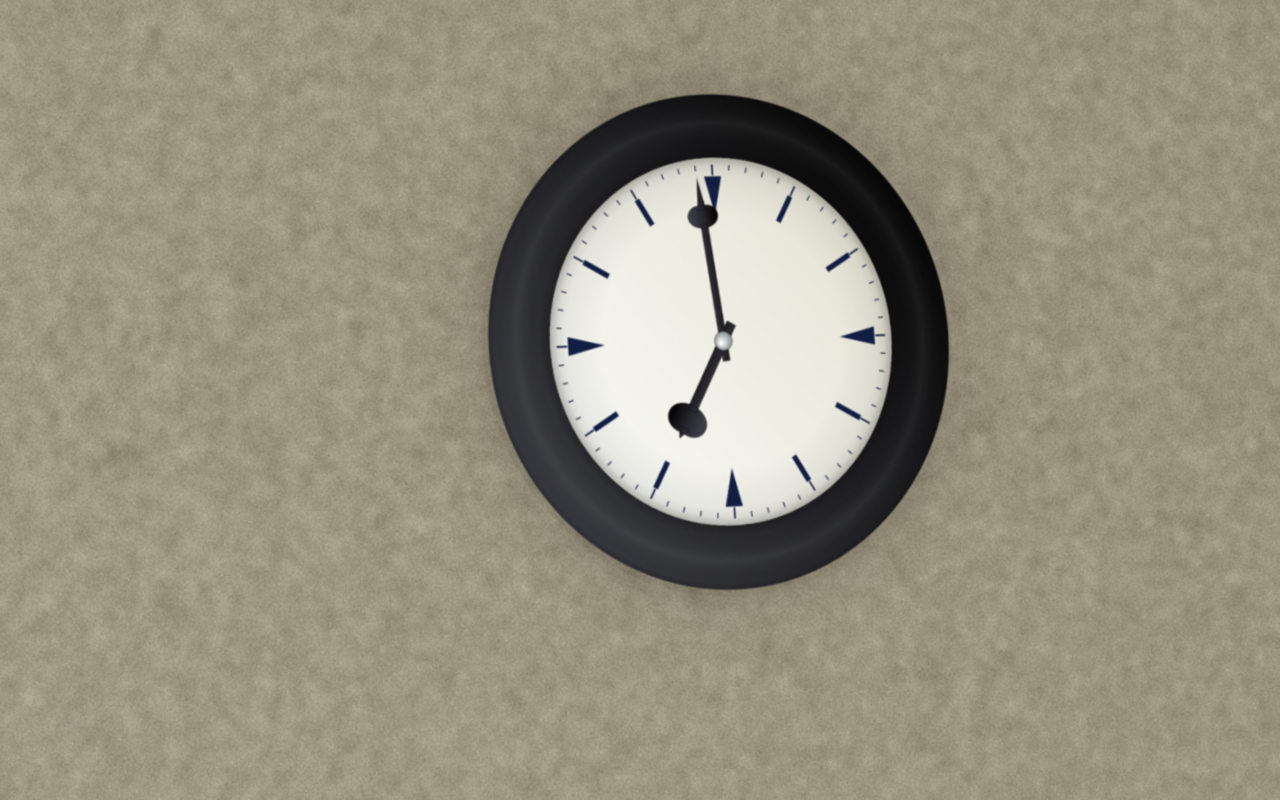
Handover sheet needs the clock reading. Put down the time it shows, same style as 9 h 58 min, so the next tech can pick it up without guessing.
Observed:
6 h 59 min
